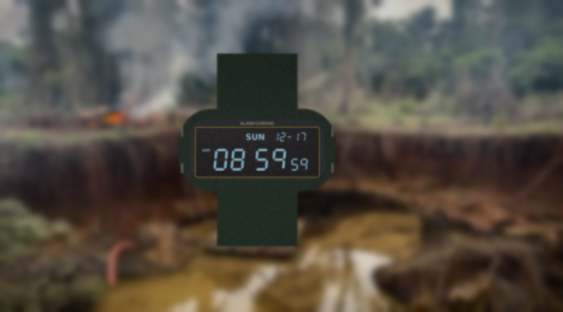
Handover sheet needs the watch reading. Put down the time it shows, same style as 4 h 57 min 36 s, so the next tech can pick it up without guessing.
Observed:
8 h 59 min 59 s
